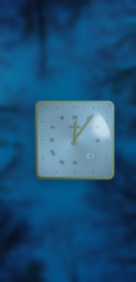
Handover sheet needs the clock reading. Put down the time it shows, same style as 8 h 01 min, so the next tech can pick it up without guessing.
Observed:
12 h 06 min
